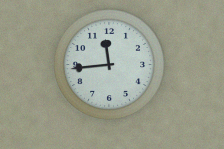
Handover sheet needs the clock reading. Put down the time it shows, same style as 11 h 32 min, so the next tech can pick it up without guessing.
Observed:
11 h 44 min
